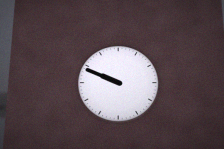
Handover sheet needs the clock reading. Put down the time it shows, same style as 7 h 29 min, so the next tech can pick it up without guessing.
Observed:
9 h 49 min
